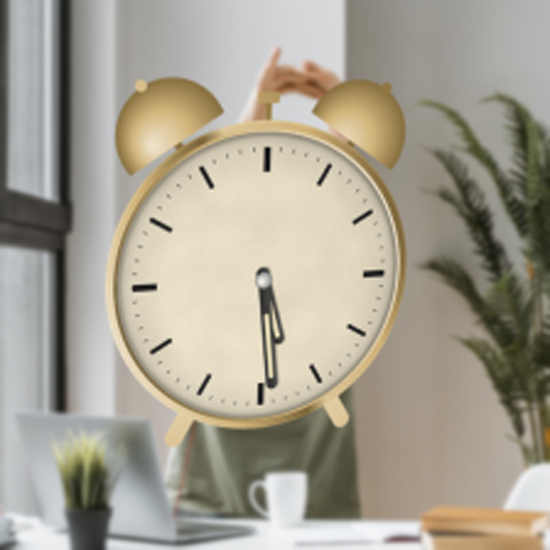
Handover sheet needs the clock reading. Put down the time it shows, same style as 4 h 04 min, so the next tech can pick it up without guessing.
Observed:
5 h 29 min
